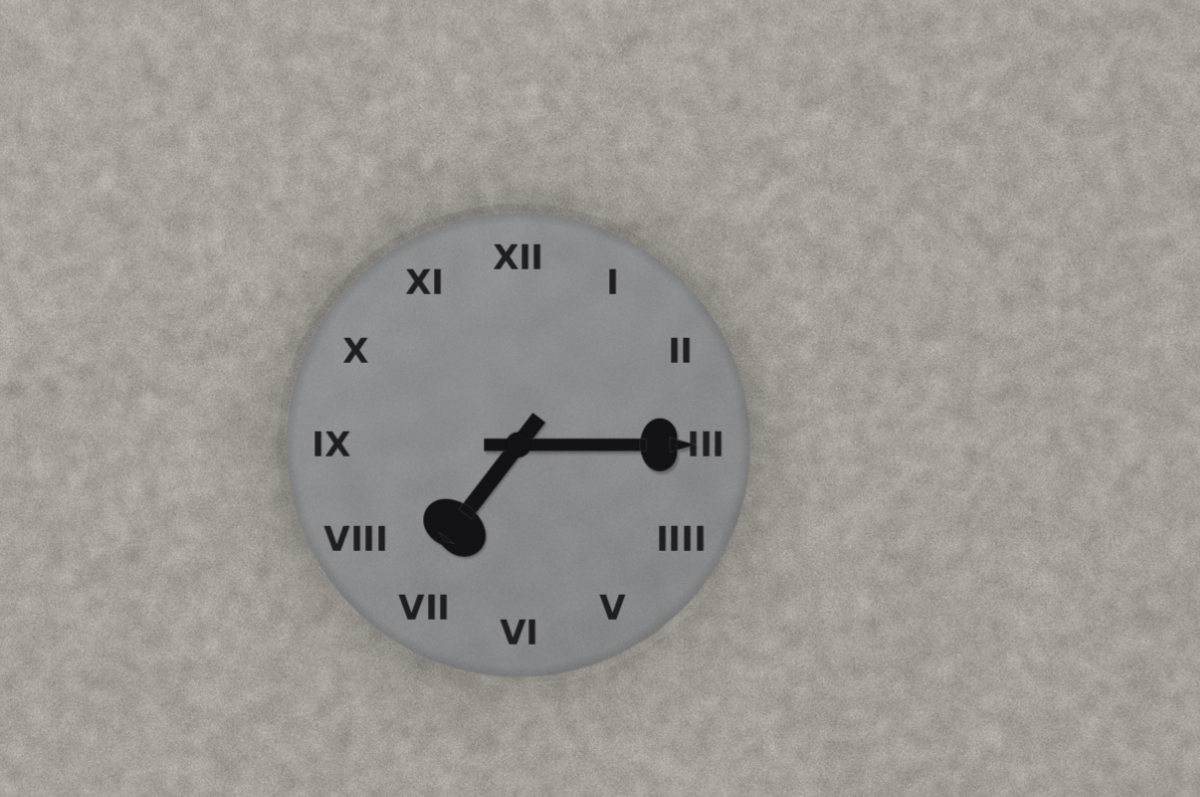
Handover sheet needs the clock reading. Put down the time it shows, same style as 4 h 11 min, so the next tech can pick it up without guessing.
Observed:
7 h 15 min
